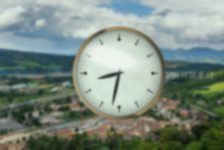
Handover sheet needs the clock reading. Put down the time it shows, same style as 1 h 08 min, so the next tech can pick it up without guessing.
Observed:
8 h 32 min
